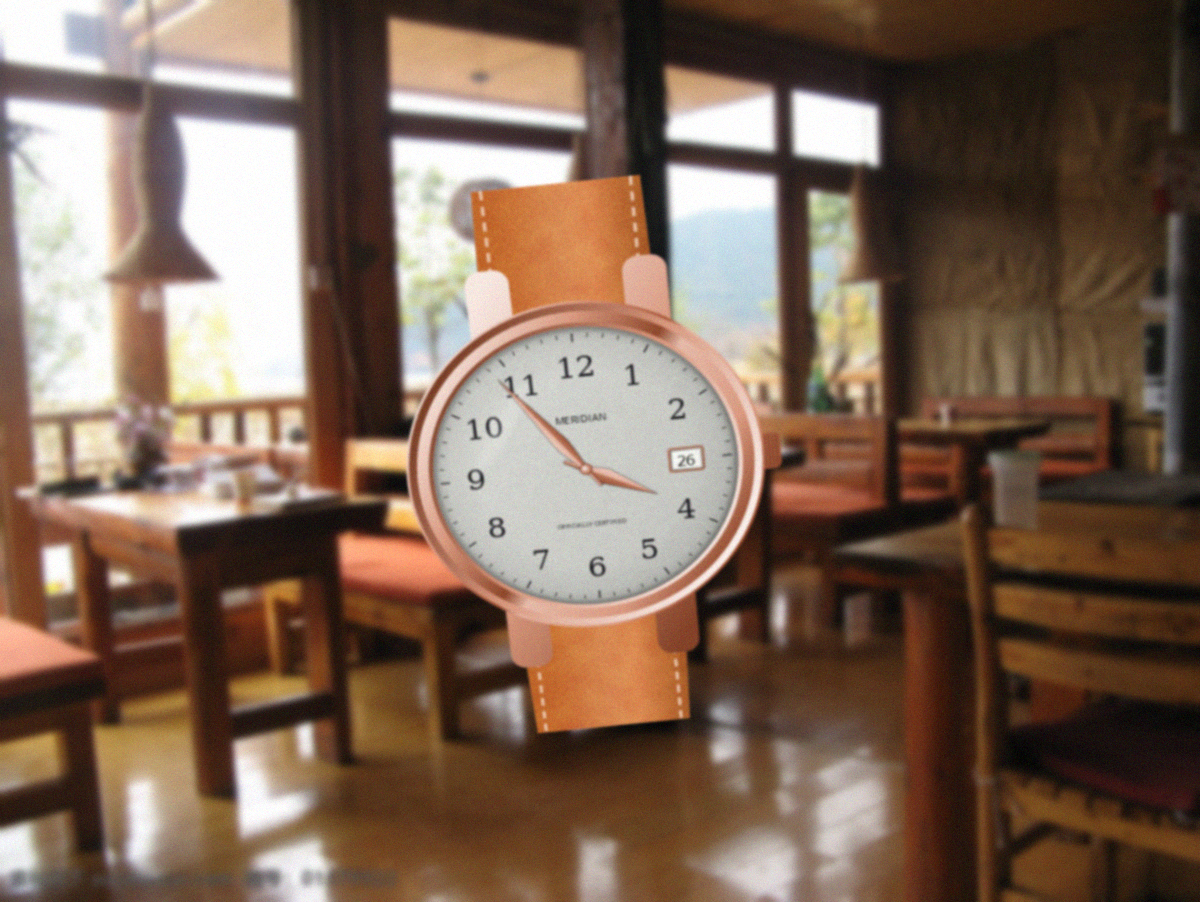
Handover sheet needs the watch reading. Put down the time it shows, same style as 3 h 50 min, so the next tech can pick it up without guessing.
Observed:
3 h 54 min
